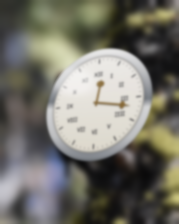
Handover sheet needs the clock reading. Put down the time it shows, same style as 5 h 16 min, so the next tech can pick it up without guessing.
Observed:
12 h 17 min
